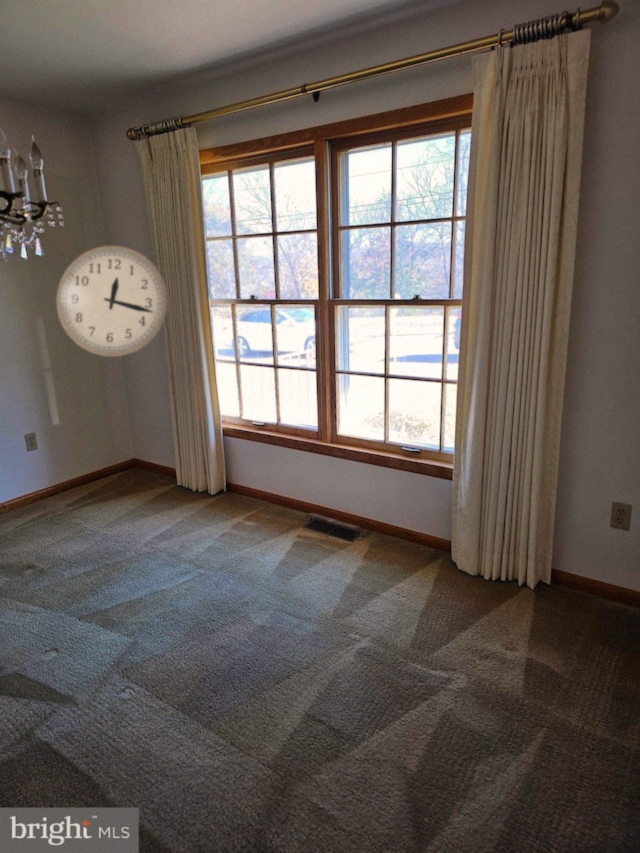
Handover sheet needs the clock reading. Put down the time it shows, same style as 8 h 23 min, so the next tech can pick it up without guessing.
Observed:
12 h 17 min
